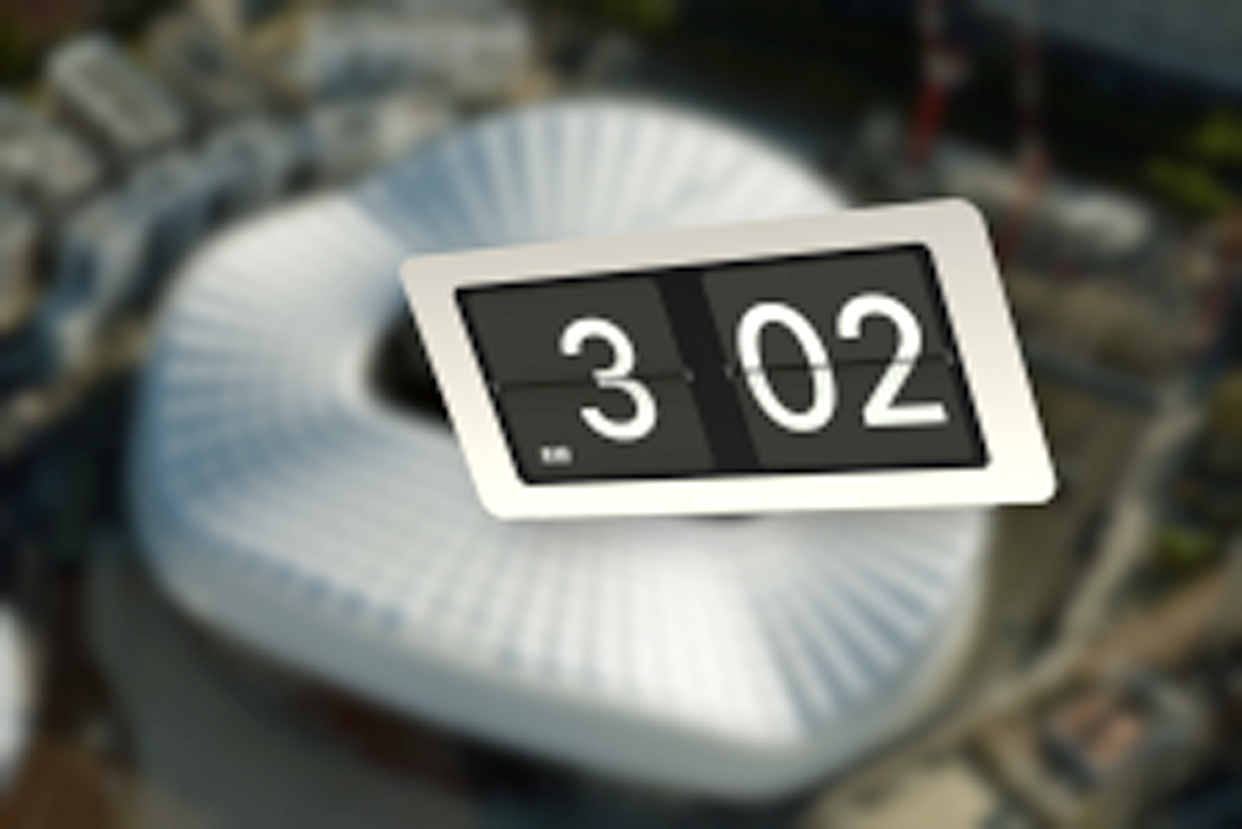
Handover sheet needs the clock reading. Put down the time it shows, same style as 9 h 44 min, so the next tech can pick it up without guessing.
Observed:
3 h 02 min
